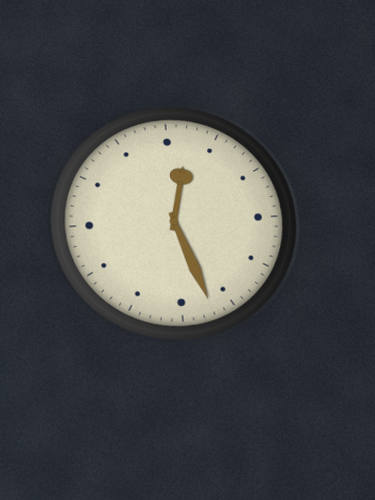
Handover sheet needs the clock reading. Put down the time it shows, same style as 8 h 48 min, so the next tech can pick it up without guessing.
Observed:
12 h 27 min
